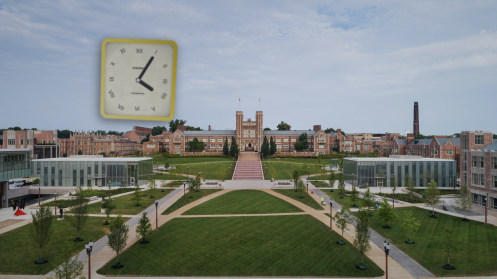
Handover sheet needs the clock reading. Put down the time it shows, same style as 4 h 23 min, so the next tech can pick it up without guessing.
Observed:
4 h 05 min
